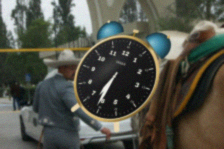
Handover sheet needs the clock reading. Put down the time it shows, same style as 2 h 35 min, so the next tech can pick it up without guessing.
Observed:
6 h 31 min
